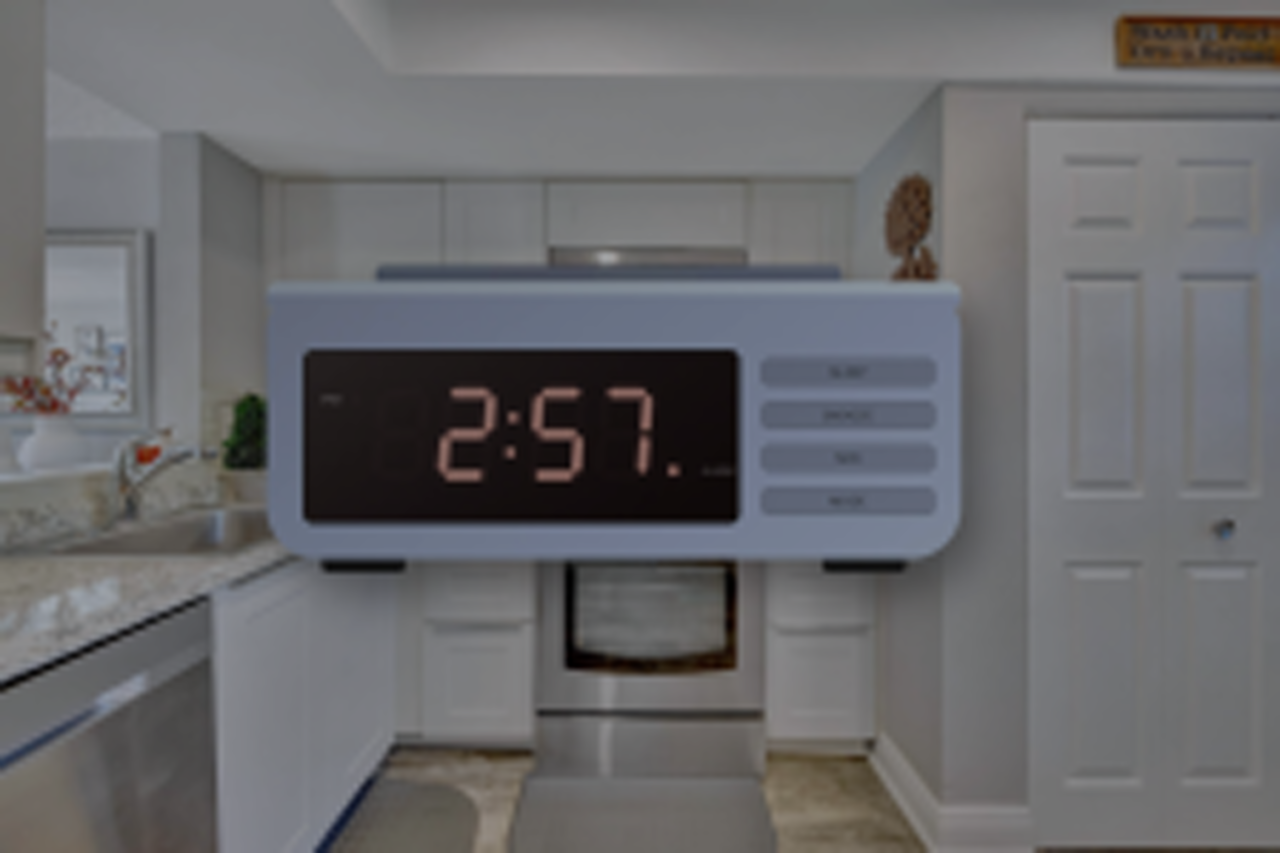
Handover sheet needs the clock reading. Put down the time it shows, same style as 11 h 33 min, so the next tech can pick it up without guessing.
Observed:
2 h 57 min
